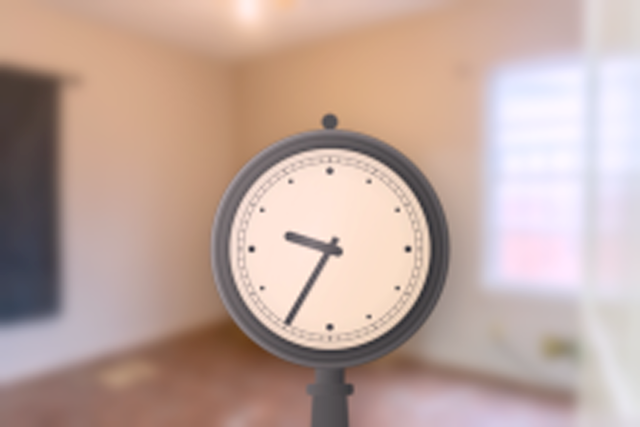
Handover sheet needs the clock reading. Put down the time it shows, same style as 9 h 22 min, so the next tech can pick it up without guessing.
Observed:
9 h 35 min
